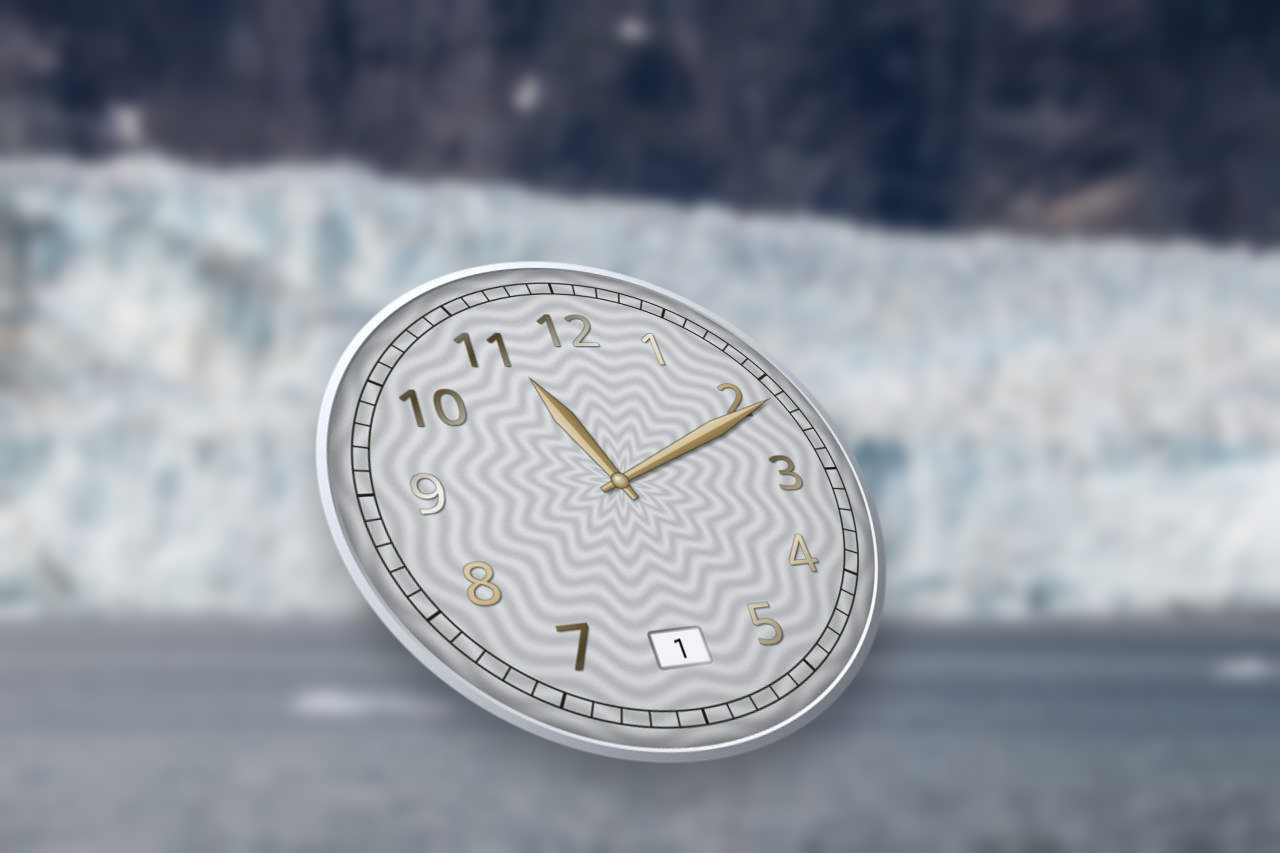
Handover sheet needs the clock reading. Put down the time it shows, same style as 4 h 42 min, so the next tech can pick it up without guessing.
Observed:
11 h 11 min
